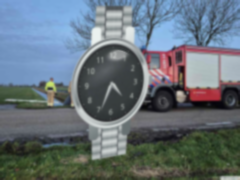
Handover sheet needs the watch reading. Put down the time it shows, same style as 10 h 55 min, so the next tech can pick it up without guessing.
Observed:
4 h 34 min
